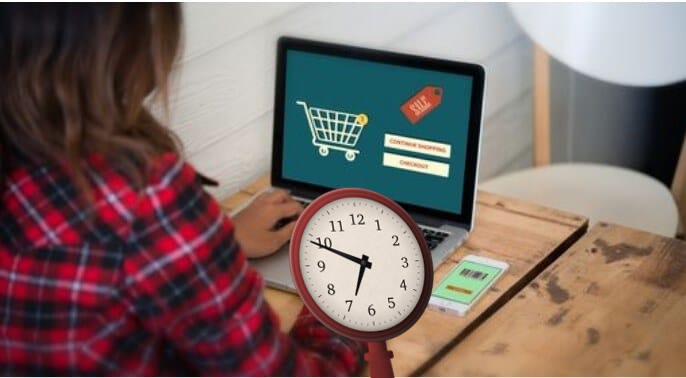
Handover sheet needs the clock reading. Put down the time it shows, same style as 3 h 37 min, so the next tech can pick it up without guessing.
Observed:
6 h 49 min
